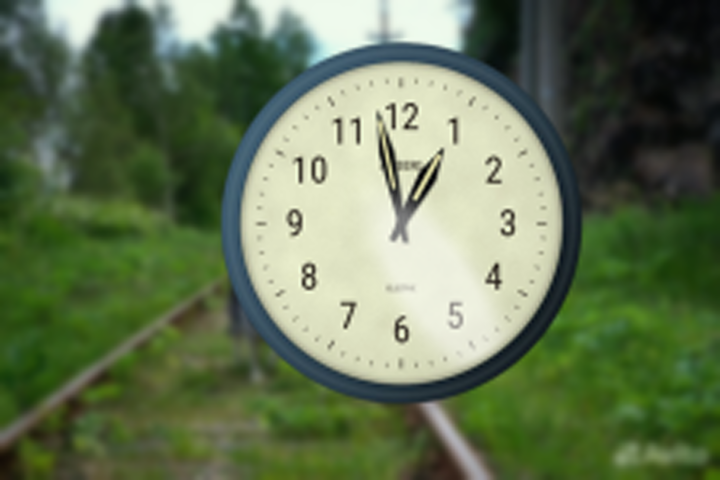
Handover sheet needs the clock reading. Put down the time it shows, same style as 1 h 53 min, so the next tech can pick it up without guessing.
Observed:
12 h 58 min
